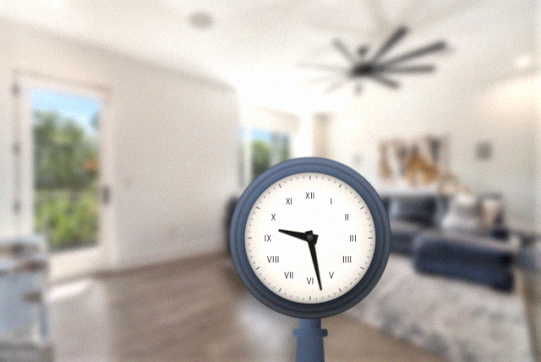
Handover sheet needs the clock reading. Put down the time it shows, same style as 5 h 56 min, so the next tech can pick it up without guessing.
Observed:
9 h 28 min
